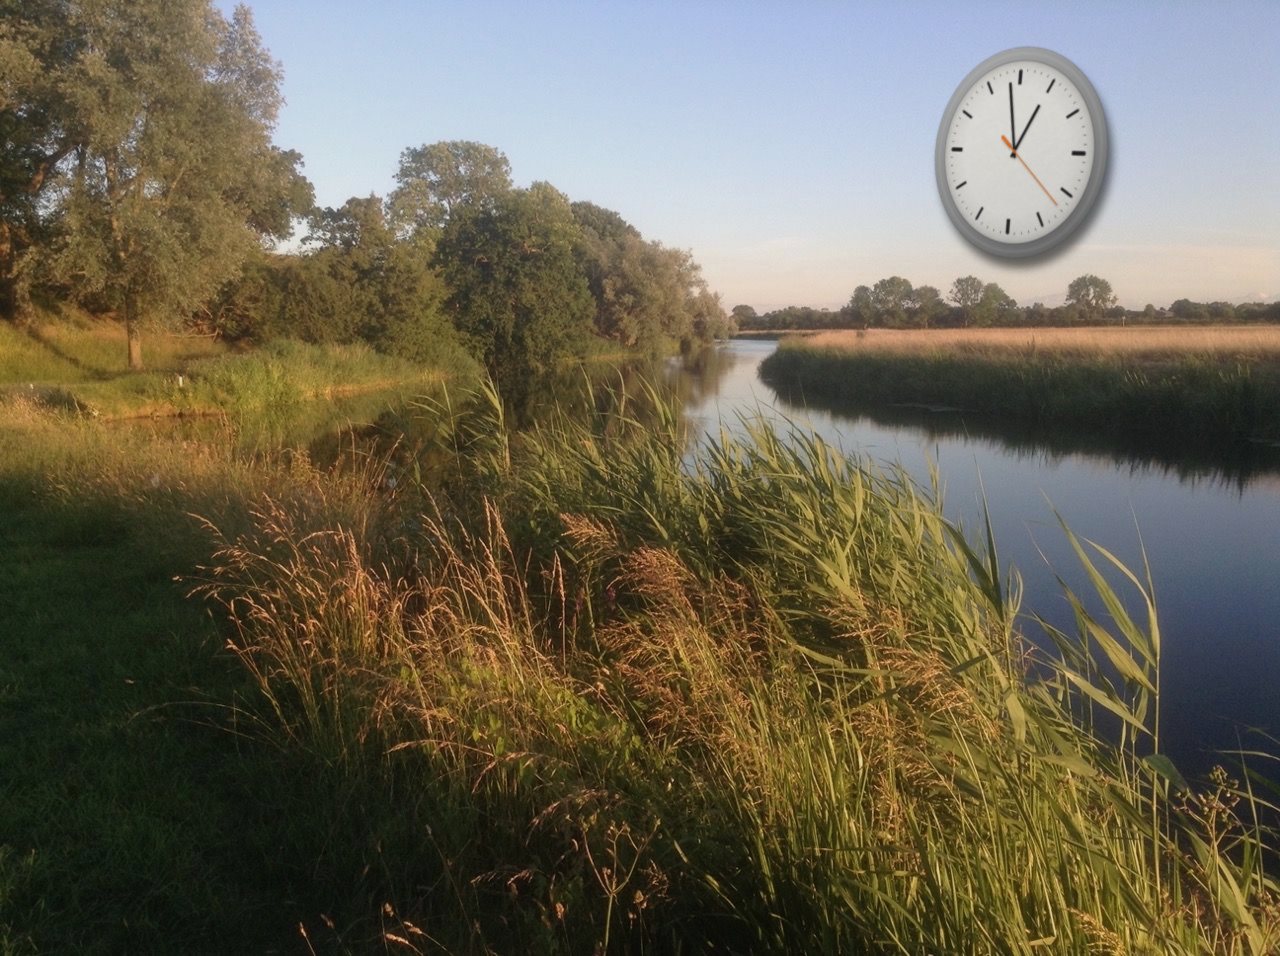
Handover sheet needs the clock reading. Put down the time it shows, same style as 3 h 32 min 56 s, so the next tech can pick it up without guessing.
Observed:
12 h 58 min 22 s
